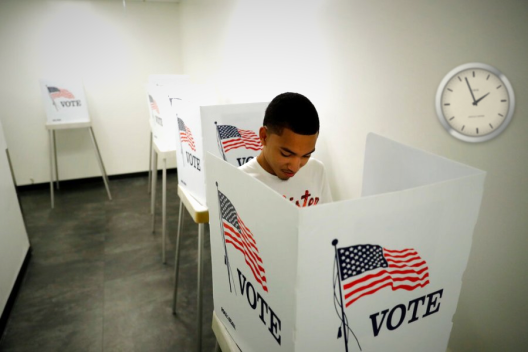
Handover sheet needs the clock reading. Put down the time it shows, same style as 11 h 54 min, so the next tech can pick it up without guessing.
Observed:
1 h 57 min
